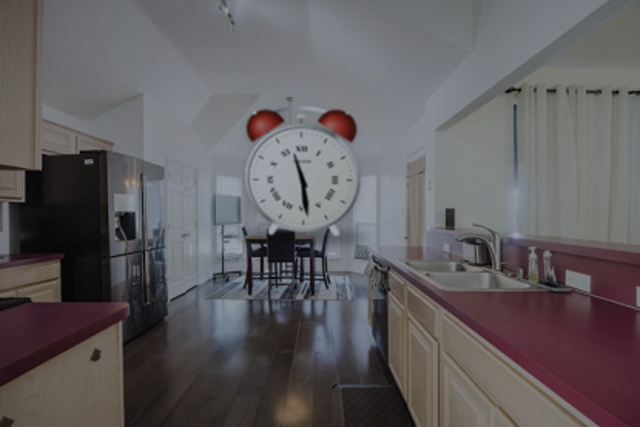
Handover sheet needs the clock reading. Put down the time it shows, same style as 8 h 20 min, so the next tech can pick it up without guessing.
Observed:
11 h 29 min
